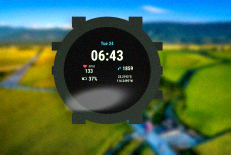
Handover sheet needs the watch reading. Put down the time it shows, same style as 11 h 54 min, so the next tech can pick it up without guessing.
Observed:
6 h 43 min
